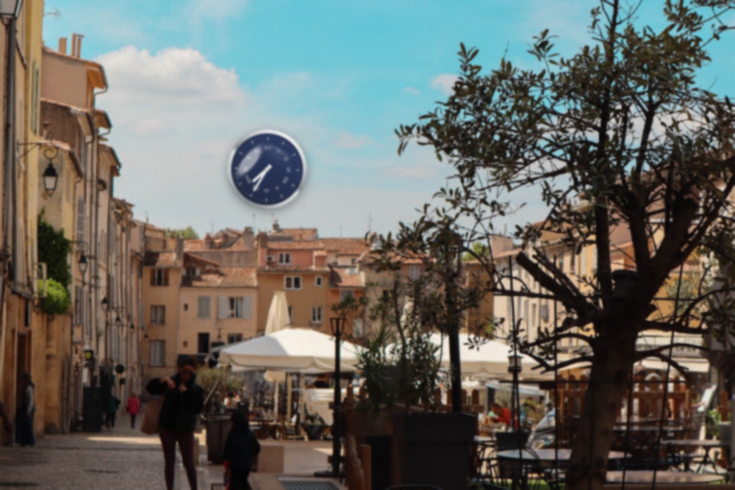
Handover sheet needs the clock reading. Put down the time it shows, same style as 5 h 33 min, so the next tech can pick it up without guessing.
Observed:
7 h 35 min
